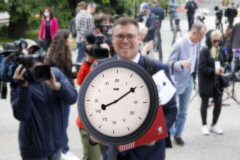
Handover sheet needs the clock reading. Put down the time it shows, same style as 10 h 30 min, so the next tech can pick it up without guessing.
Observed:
8 h 09 min
